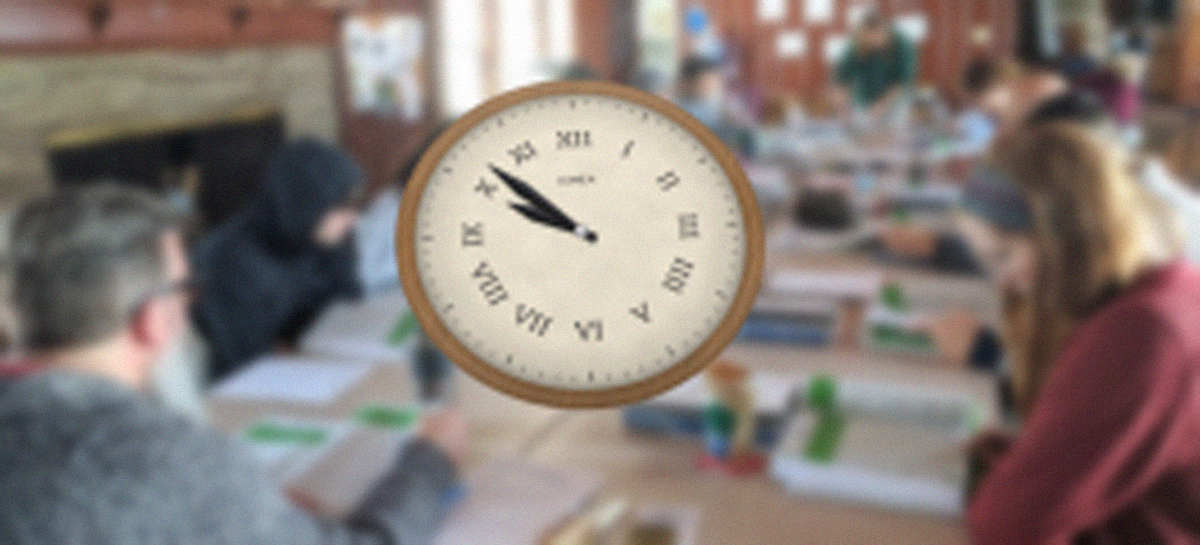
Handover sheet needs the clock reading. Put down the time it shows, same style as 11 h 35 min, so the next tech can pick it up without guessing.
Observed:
9 h 52 min
